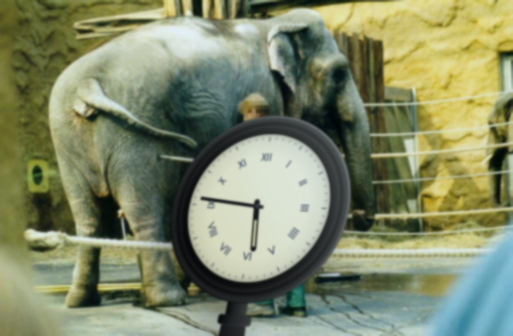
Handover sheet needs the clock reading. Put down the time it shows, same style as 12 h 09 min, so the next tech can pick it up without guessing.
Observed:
5 h 46 min
